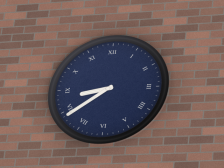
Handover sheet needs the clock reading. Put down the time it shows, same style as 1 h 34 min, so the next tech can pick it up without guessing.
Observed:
8 h 39 min
